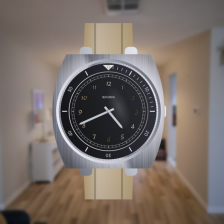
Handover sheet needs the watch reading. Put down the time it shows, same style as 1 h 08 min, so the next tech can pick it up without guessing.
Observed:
4 h 41 min
